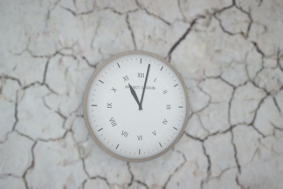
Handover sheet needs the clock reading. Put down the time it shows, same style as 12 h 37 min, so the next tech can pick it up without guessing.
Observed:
11 h 02 min
